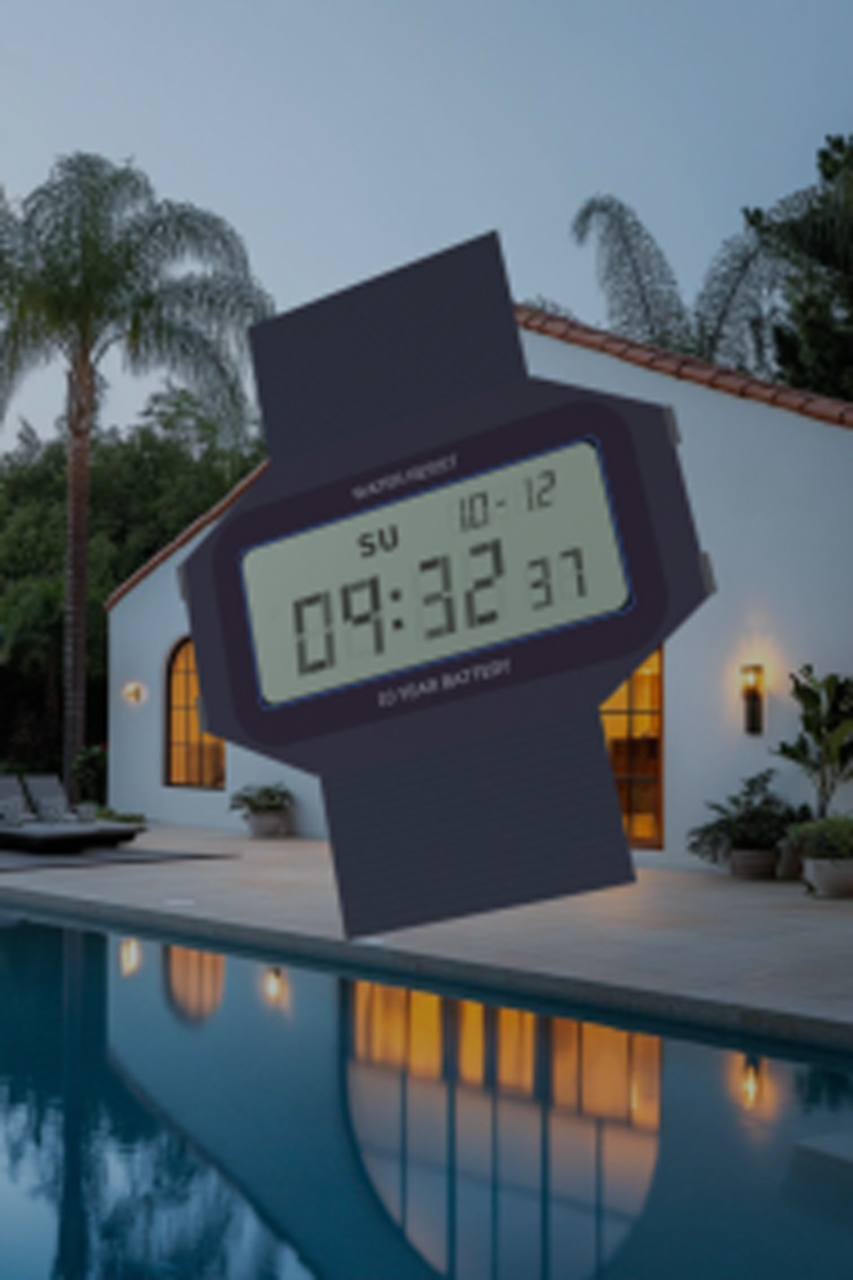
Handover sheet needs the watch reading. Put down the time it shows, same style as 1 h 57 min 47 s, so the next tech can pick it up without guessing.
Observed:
9 h 32 min 37 s
